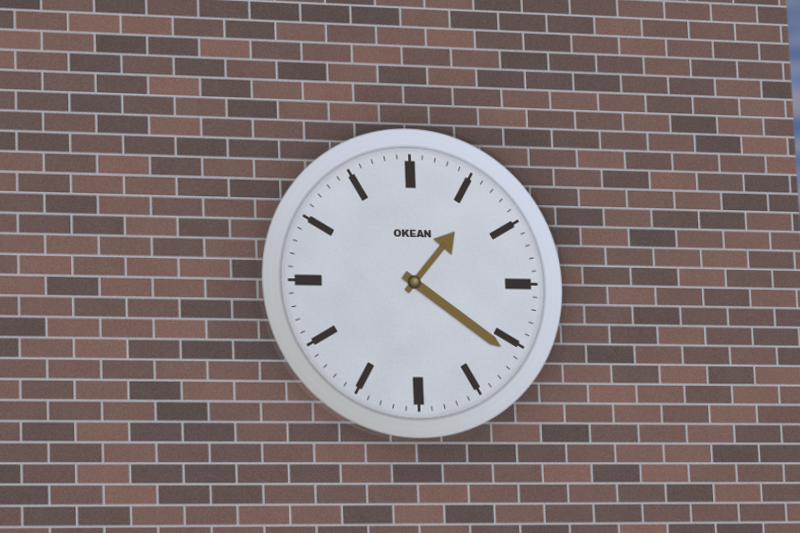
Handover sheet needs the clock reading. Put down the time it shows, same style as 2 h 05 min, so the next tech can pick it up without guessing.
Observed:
1 h 21 min
